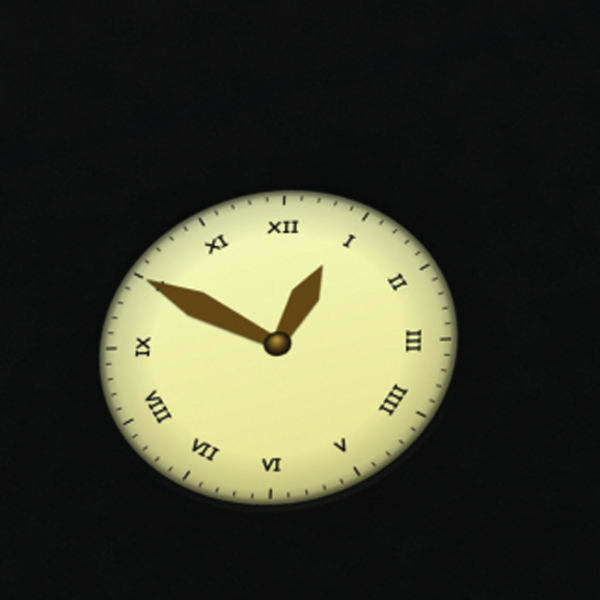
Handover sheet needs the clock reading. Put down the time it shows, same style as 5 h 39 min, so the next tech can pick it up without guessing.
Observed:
12 h 50 min
